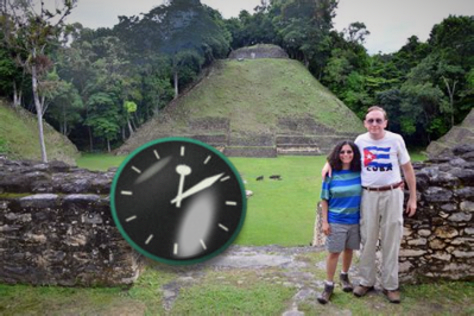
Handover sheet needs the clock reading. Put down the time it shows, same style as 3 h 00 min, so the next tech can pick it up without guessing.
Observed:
12 h 09 min
